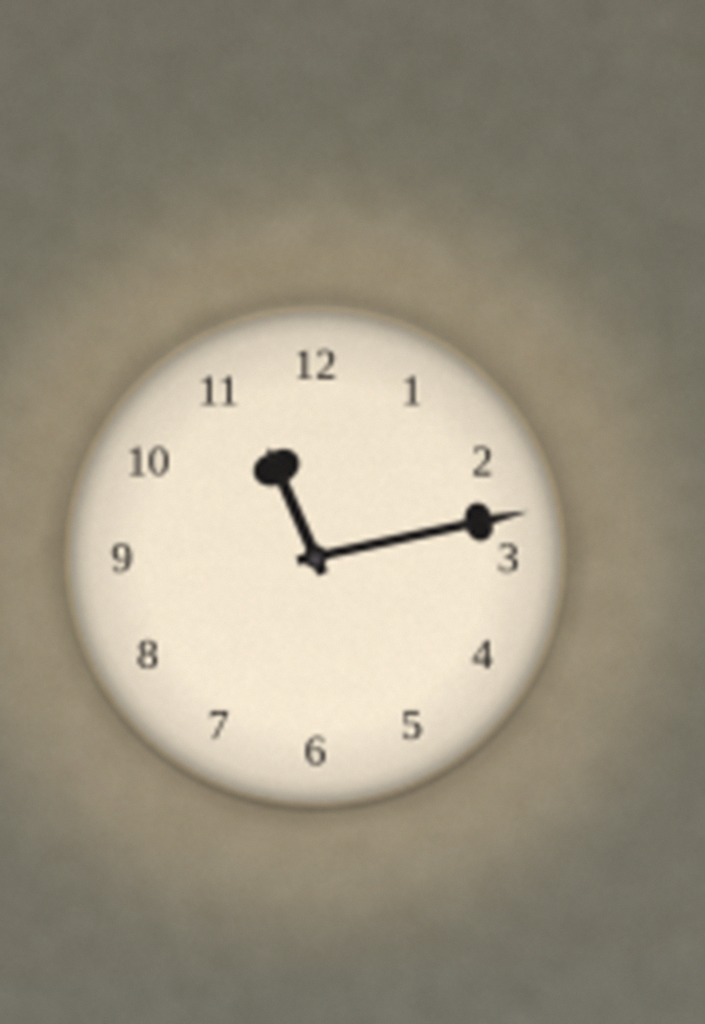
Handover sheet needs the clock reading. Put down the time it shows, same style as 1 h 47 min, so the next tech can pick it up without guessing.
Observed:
11 h 13 min
